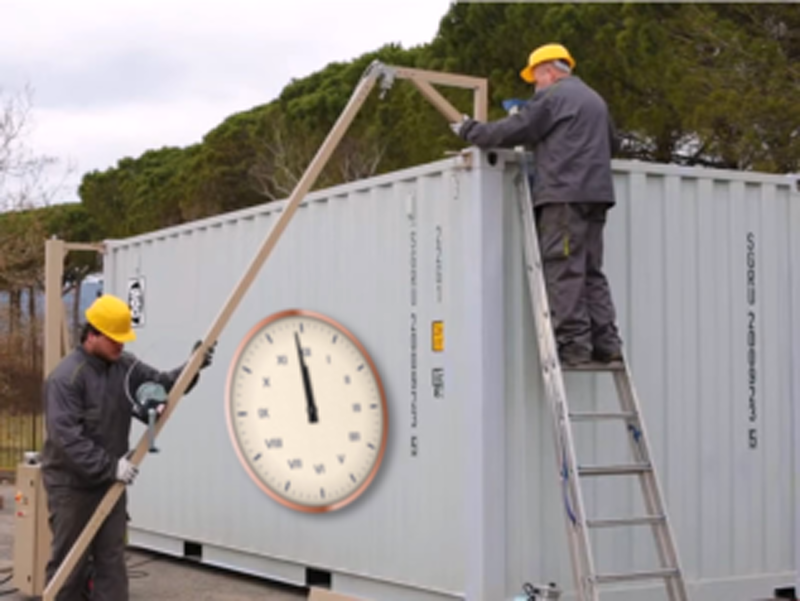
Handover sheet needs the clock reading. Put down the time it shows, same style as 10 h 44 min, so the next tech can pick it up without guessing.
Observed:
11 h 59 min
